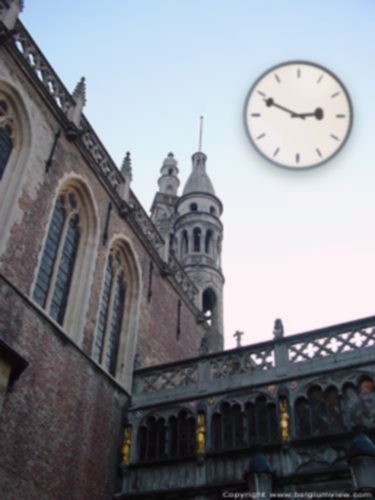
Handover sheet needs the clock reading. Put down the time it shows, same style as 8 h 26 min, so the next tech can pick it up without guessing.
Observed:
2 h 49 min
